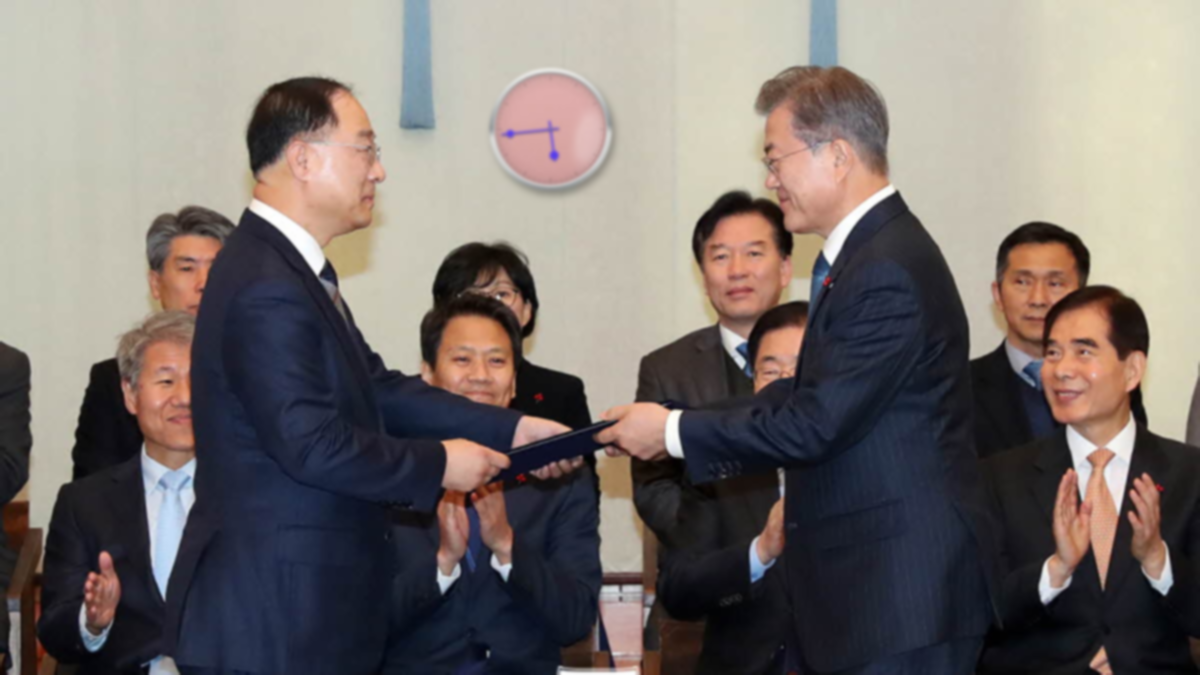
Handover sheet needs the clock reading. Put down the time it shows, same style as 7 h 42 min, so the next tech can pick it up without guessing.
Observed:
5 h 44 min
